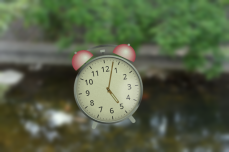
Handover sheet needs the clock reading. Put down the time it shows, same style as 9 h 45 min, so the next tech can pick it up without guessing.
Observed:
5 h 03 min
